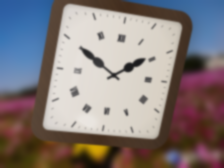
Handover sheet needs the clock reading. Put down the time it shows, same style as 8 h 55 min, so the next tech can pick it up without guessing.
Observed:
1 h 50 min
